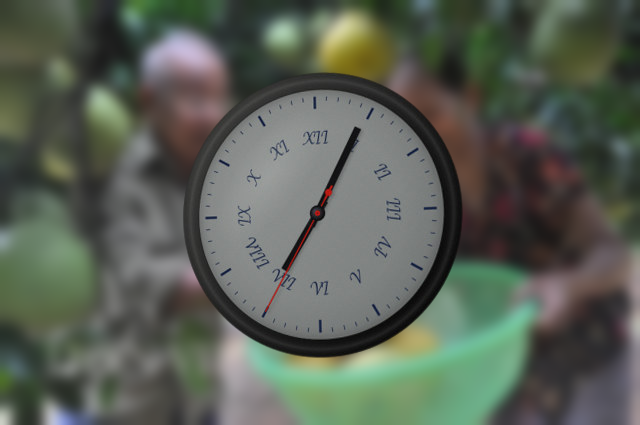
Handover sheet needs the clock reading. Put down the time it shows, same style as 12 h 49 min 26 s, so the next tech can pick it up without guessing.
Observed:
7 h 04 min 35 s
